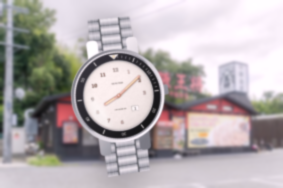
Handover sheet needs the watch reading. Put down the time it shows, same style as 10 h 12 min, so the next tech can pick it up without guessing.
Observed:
8 h 09 min
